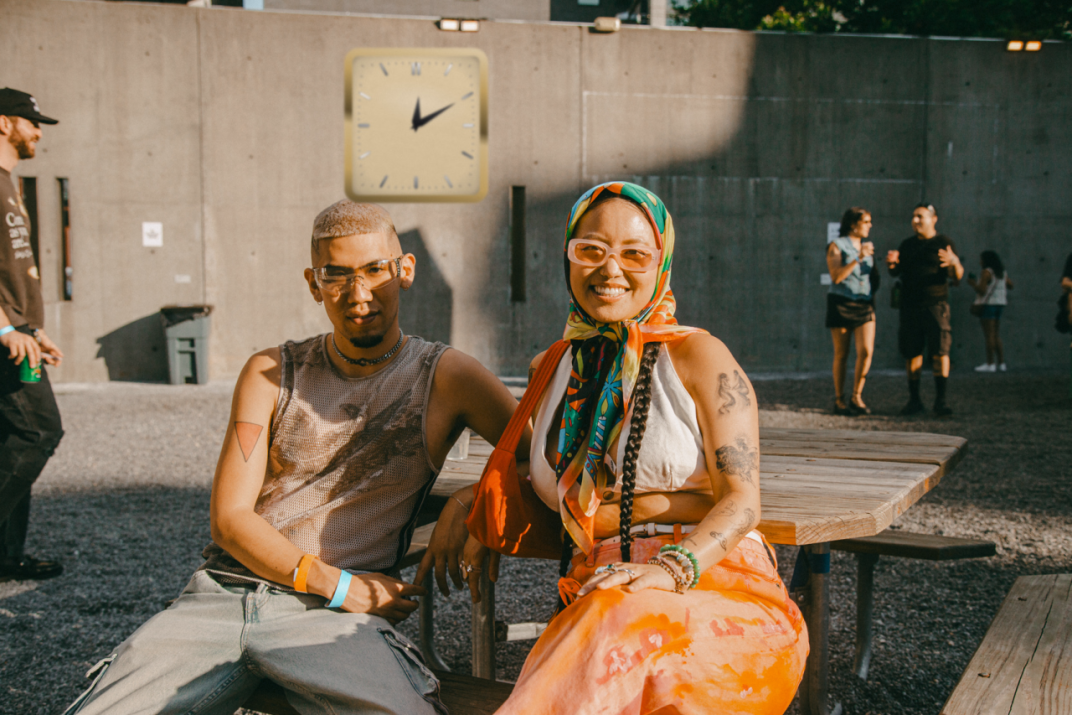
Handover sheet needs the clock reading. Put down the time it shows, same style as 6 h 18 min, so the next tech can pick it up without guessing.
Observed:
12 h 10 min
